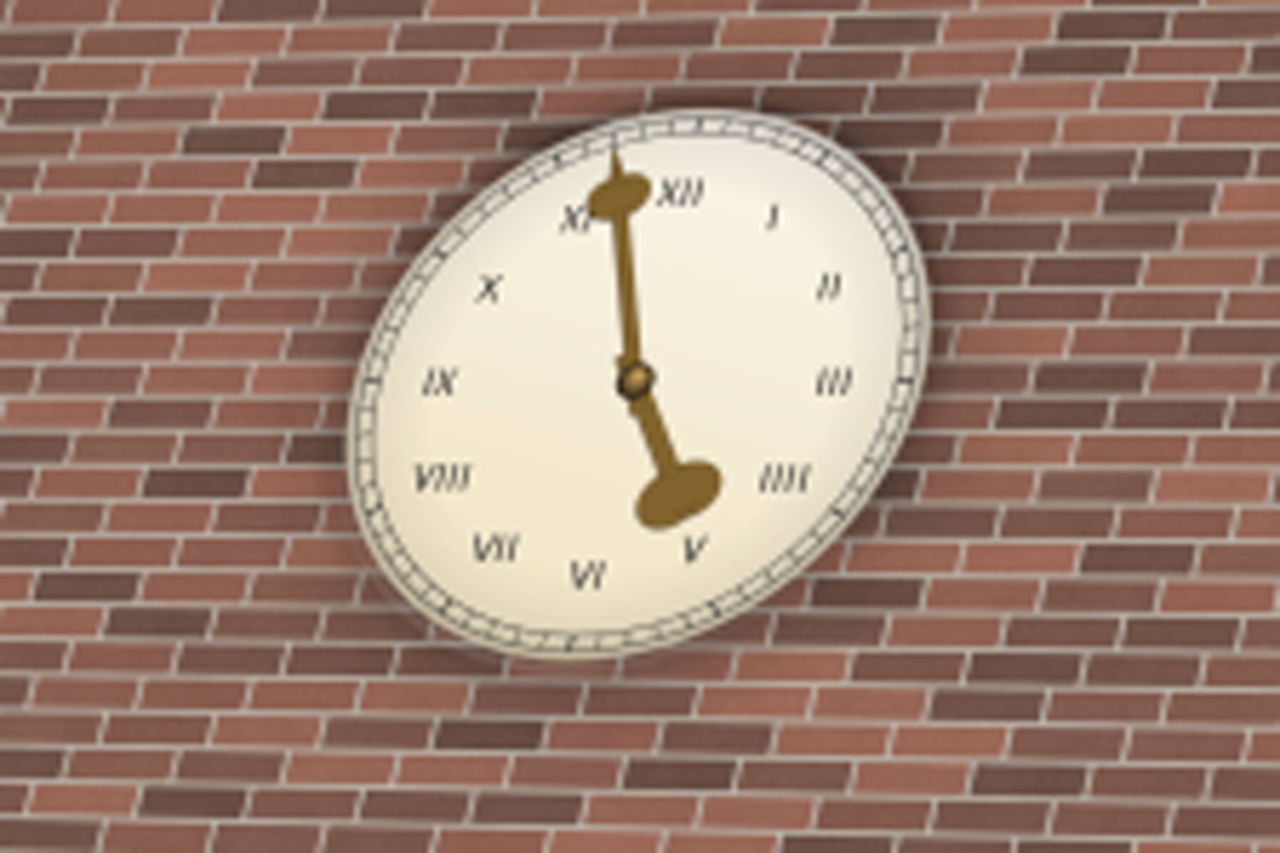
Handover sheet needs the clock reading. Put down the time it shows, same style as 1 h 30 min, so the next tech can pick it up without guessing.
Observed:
4 h 57 min
